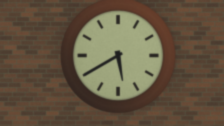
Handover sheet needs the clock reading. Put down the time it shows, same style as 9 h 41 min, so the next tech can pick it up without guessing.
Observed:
5 h 40 min
